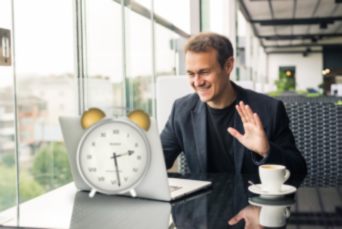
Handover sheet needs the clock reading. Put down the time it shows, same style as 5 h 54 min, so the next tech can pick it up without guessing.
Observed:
2 h 28 min
